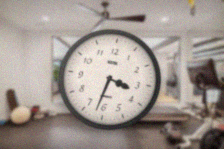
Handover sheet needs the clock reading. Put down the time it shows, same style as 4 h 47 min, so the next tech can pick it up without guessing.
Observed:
3 h 32 min
